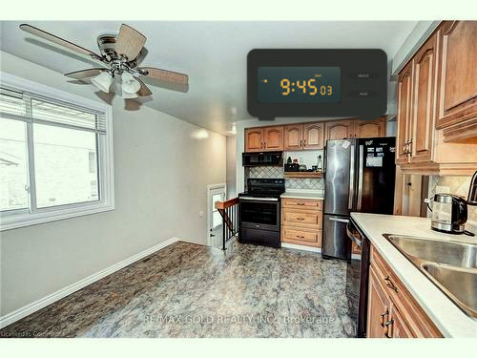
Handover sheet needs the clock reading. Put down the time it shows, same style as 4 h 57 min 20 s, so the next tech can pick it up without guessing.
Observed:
9 h 45 min 03 s
